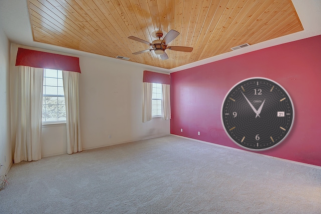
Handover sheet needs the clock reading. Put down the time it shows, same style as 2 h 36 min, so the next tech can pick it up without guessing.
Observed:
12 h 54 min
